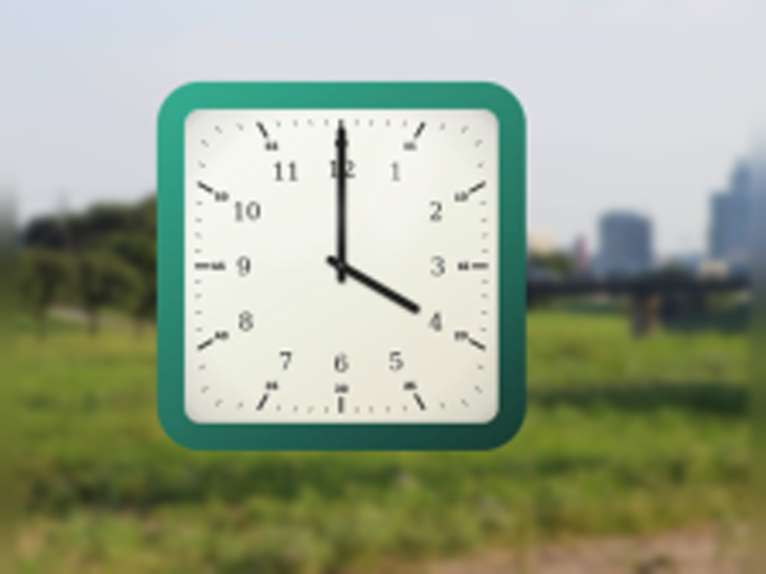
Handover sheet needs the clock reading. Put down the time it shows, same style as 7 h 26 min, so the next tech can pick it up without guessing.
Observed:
4 h 00 min
